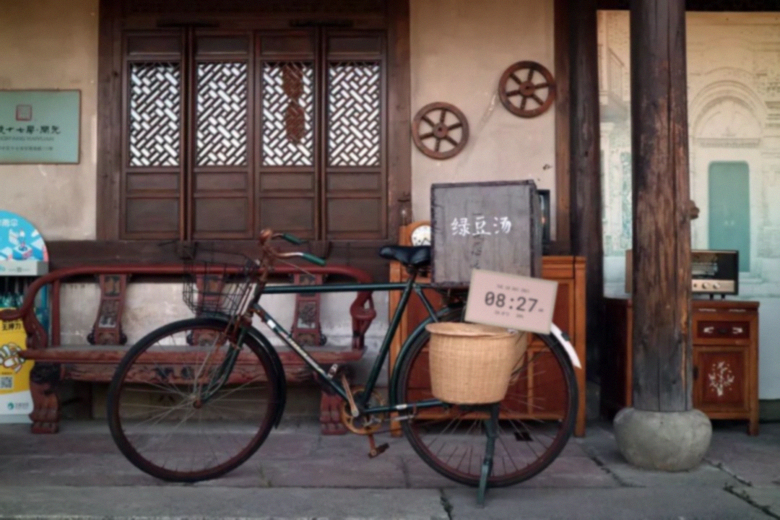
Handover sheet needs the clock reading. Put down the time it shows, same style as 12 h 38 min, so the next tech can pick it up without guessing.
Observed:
8 h 27 min
